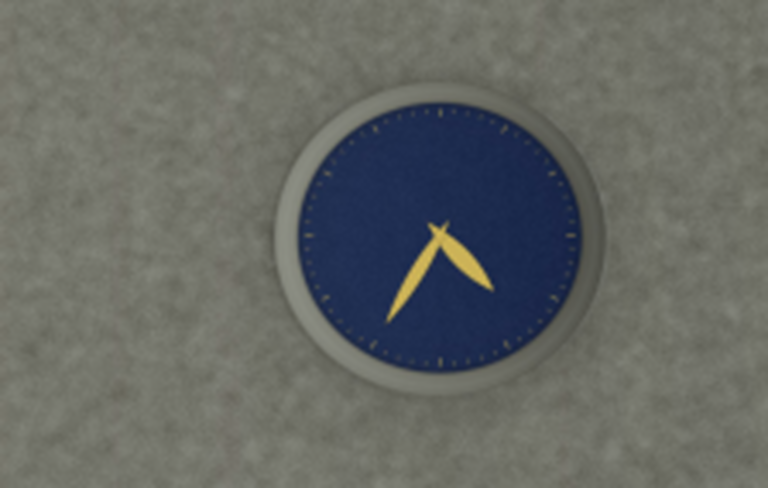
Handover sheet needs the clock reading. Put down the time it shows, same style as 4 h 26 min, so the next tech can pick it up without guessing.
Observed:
4 h 35 min
